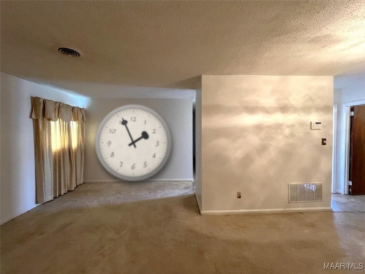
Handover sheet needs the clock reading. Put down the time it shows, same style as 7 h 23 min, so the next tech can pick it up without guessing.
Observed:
1 h 56 min
